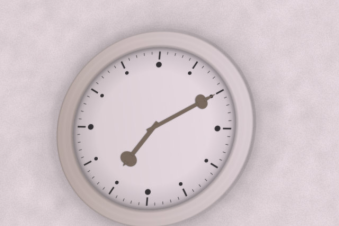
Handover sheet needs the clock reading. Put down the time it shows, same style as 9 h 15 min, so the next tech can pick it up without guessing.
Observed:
7 h 10 min
